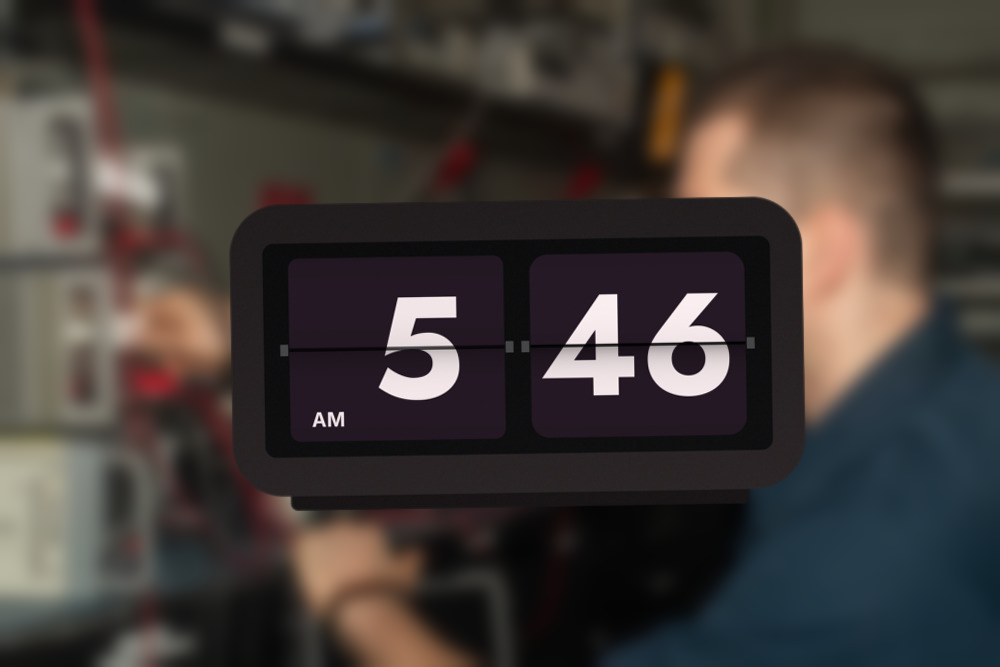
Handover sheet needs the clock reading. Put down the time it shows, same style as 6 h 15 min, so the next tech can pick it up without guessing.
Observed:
5 h 46 min
